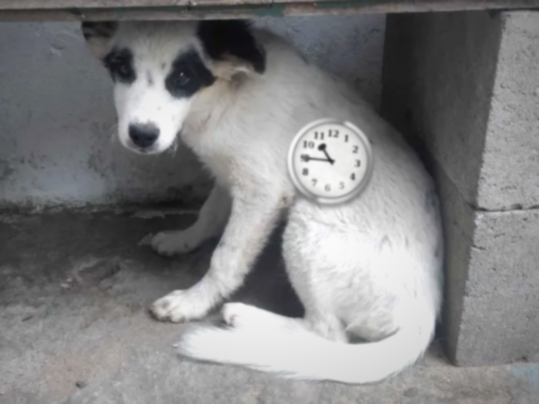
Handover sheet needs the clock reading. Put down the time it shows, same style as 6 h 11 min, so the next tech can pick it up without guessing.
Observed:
10 h 45 min
